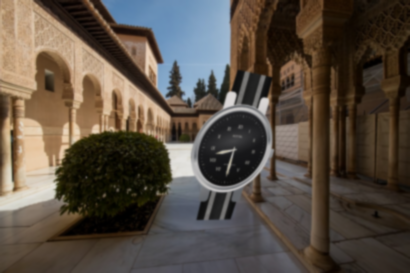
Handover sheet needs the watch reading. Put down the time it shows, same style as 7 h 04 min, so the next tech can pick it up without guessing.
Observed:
8 h 30 min
